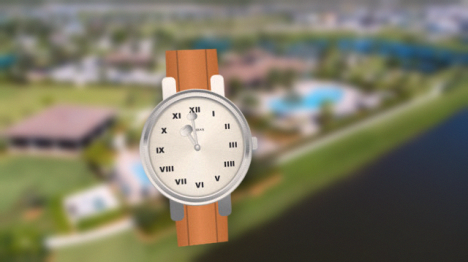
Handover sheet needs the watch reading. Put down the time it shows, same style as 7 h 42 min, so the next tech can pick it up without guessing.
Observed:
10 h 59 min
